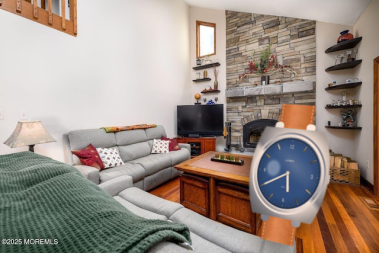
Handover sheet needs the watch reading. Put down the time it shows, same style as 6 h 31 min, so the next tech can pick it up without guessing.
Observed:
5 h 40 min
